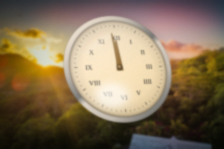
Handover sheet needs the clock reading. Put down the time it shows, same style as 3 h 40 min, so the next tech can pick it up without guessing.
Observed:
11 h 59 min
